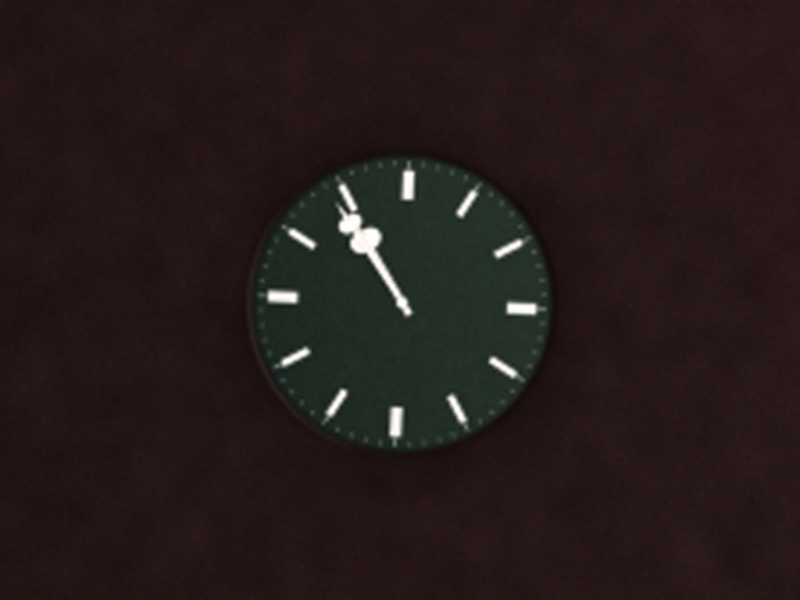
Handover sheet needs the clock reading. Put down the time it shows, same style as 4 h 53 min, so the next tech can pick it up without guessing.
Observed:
10 h 54 min
